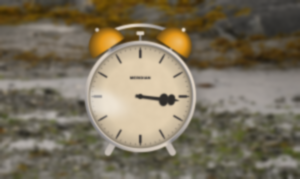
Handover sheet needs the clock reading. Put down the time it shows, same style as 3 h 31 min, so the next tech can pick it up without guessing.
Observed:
3 h 16 min
